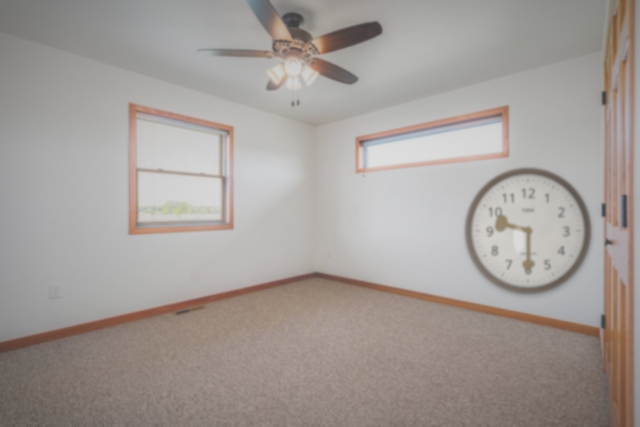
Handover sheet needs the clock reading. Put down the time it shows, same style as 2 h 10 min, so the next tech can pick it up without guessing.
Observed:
9 h 30 min
